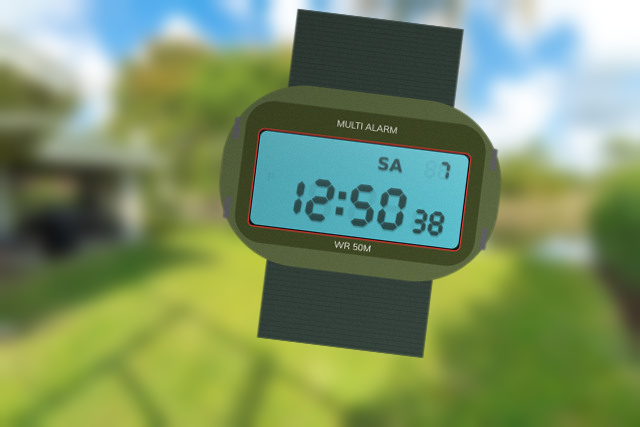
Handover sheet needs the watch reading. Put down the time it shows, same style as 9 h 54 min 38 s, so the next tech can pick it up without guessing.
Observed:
12 h 50 min 38 s
